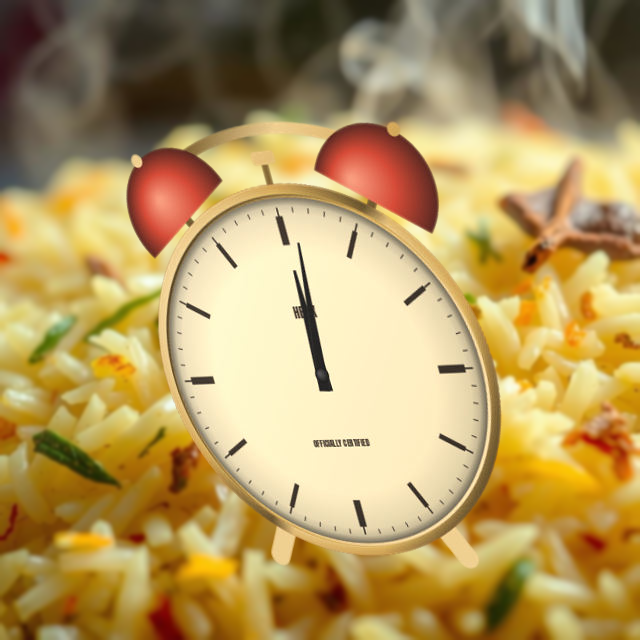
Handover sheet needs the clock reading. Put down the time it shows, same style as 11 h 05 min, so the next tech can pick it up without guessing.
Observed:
12 h 01 min
